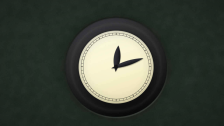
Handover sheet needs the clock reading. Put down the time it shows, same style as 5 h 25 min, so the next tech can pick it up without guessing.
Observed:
12 h 12 min
